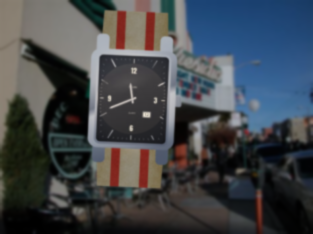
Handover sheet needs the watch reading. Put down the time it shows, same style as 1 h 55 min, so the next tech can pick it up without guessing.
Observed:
11 h 41 min
